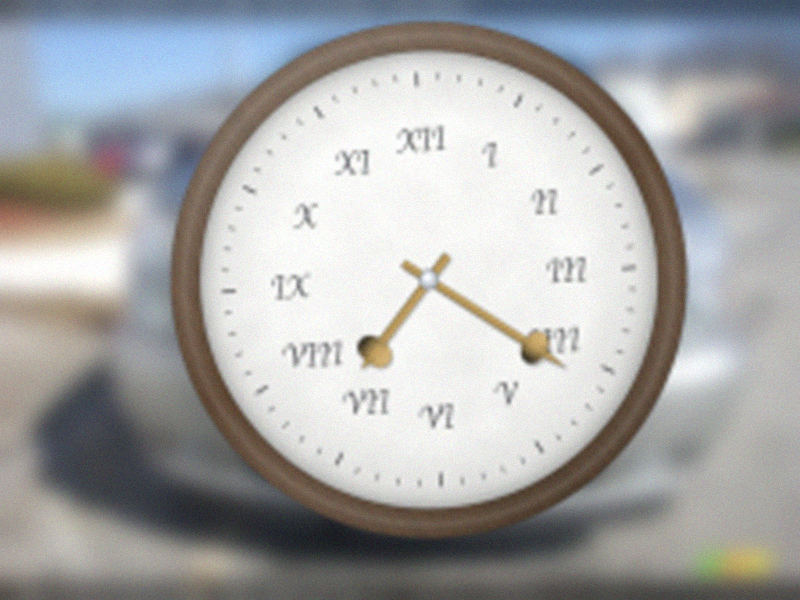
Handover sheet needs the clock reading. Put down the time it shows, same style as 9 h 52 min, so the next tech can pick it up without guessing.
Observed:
7 h 21 min
